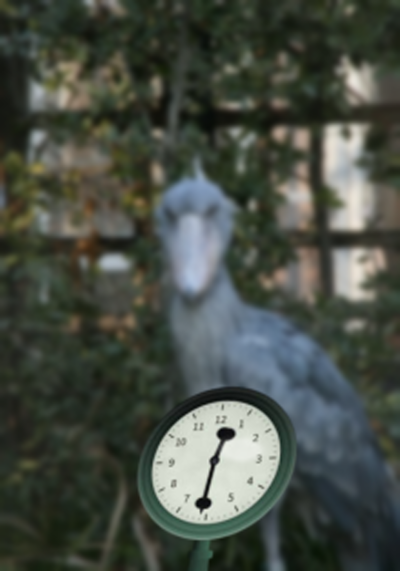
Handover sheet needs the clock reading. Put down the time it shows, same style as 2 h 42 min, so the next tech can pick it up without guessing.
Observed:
12 h 31 min
